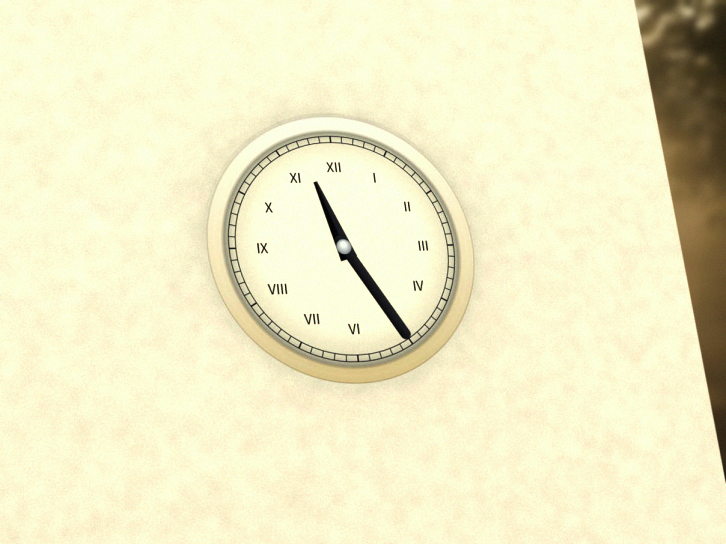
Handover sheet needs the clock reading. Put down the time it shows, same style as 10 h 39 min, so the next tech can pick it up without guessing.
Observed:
11 h 25 min
